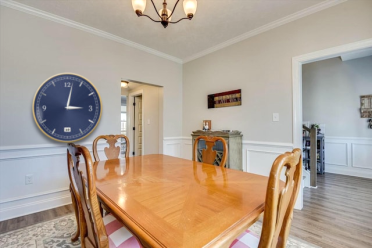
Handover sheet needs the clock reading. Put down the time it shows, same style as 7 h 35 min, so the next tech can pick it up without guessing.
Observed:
3 h 02 min
